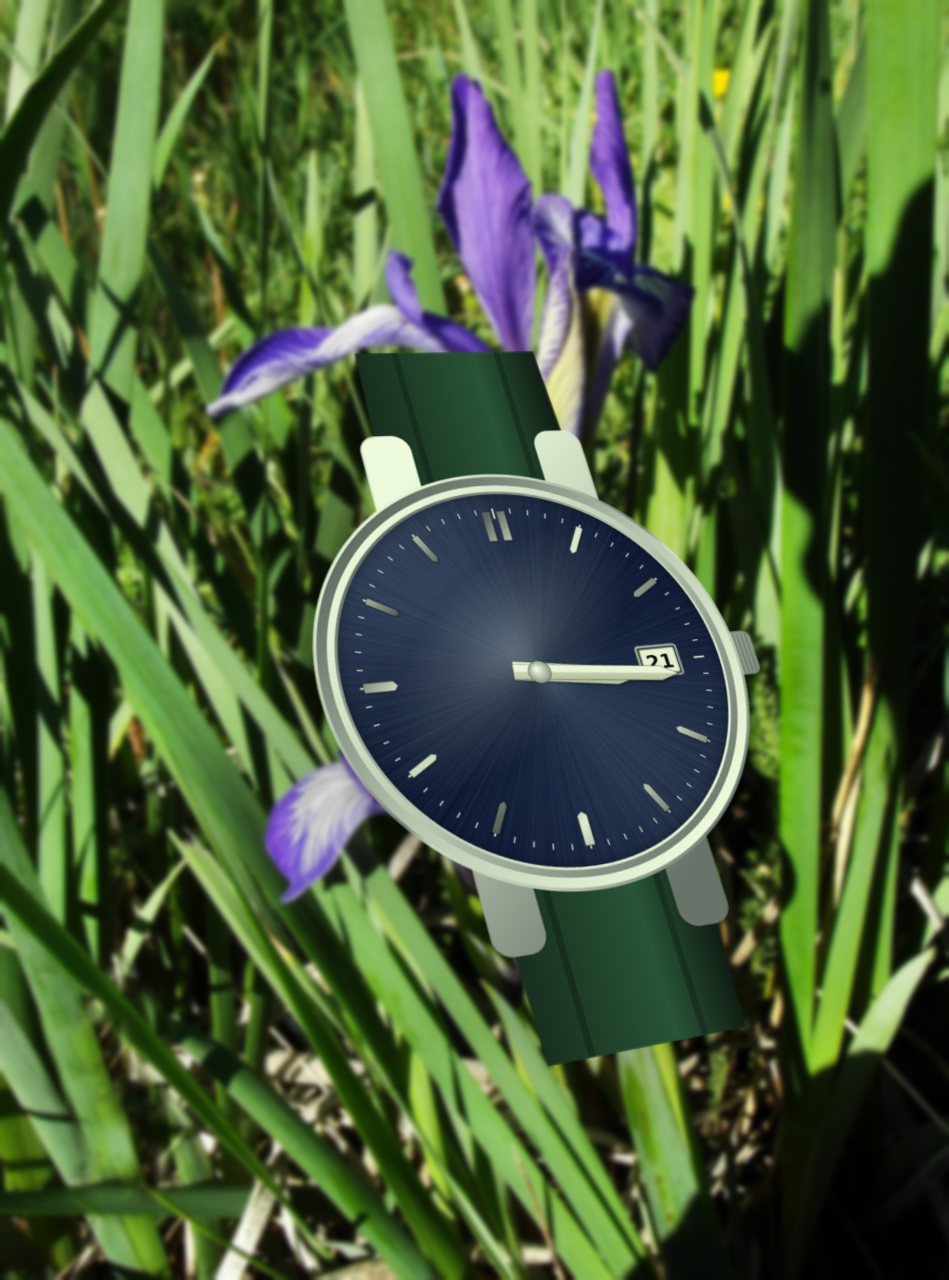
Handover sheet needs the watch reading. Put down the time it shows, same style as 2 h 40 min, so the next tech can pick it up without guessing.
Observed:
3 h 16 min
